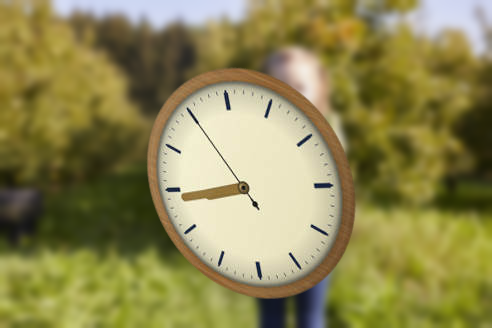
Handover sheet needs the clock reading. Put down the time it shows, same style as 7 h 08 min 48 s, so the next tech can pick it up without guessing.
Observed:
8 h 43 min 55 s
